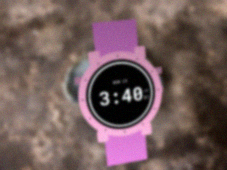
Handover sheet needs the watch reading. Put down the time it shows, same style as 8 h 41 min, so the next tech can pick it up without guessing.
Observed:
3 h 40 min
